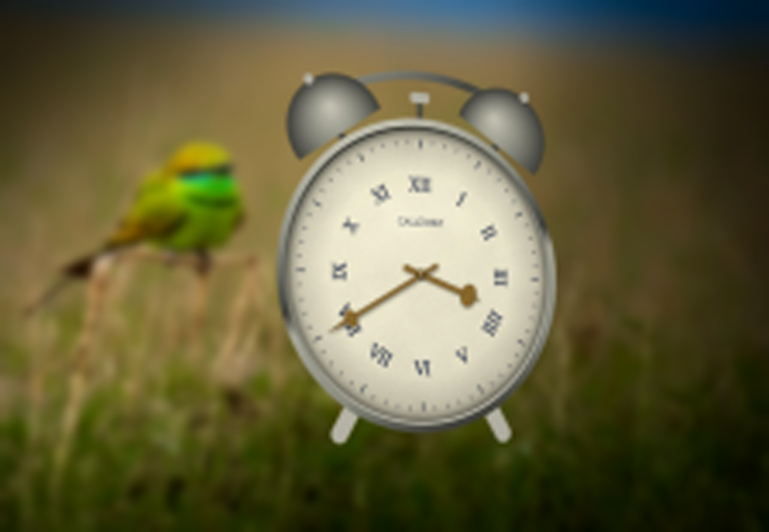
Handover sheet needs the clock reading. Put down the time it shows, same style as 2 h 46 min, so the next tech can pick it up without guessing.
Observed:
3 h 40 min
